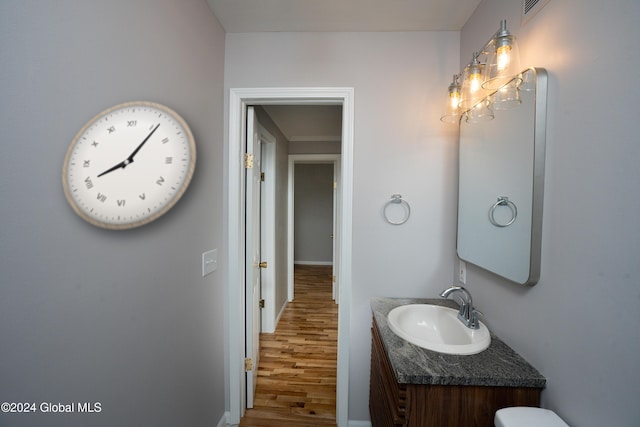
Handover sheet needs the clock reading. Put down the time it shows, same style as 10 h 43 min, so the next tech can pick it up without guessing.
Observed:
8 h 06 min
